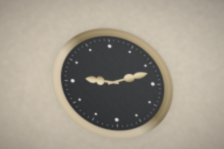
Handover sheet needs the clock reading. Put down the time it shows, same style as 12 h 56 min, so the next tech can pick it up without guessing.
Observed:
9 h 12 min
